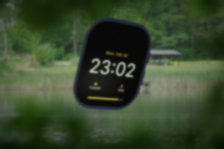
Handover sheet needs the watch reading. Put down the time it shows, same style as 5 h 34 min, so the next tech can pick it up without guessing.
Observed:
23 h 02 min
